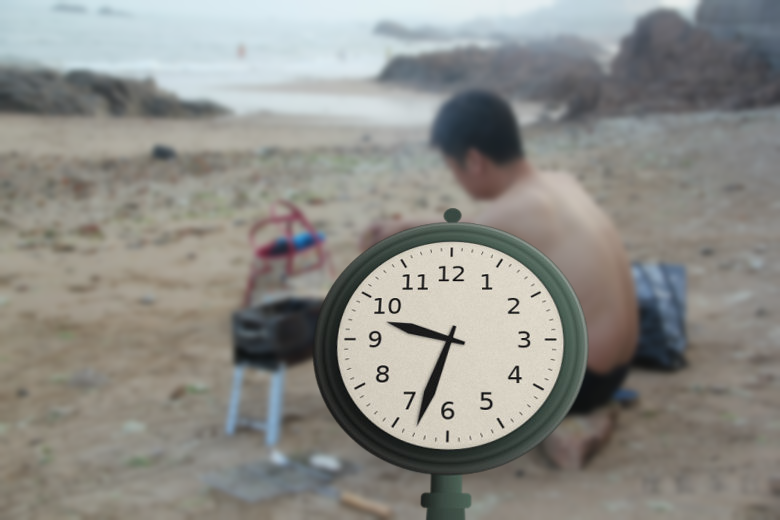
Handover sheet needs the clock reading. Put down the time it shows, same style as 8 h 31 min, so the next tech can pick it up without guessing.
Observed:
9 h 33 min
